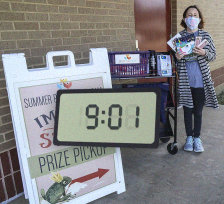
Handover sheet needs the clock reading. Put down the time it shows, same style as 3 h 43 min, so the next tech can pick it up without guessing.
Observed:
9 h 01 min
